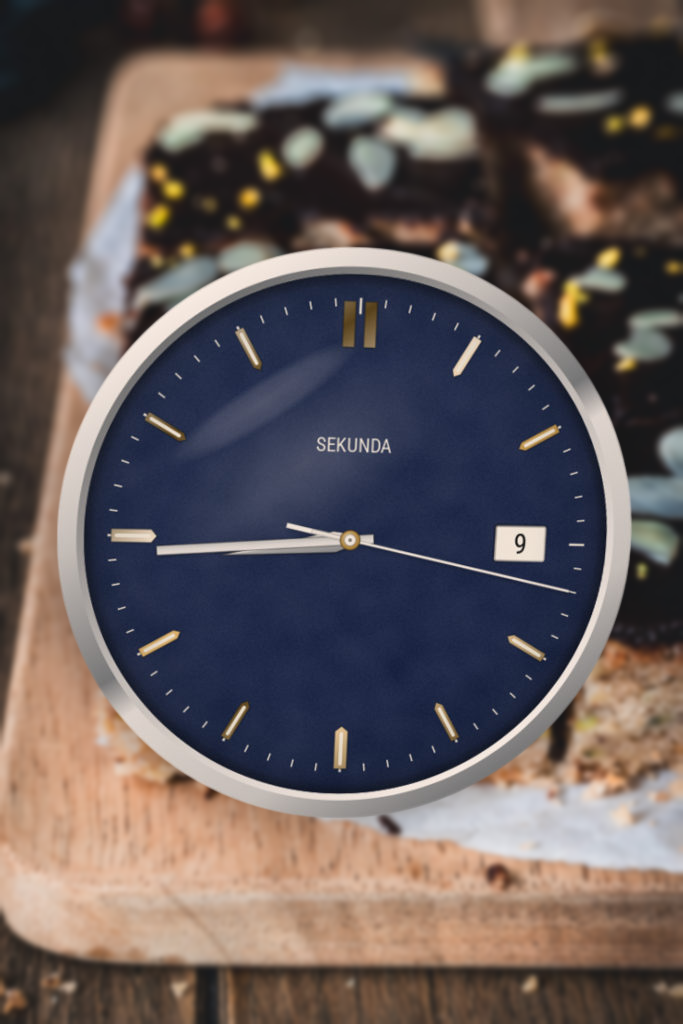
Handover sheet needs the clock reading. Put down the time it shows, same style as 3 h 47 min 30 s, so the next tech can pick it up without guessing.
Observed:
8 h 44 min 17 s
